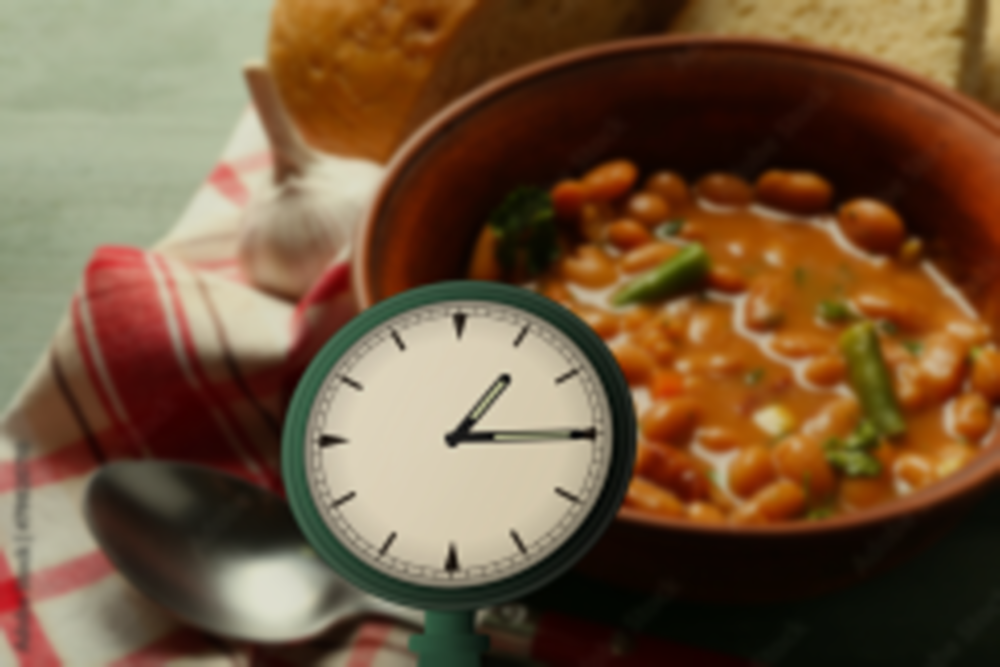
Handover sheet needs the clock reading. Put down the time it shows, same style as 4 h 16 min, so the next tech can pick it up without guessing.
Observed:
1 h 15 min
